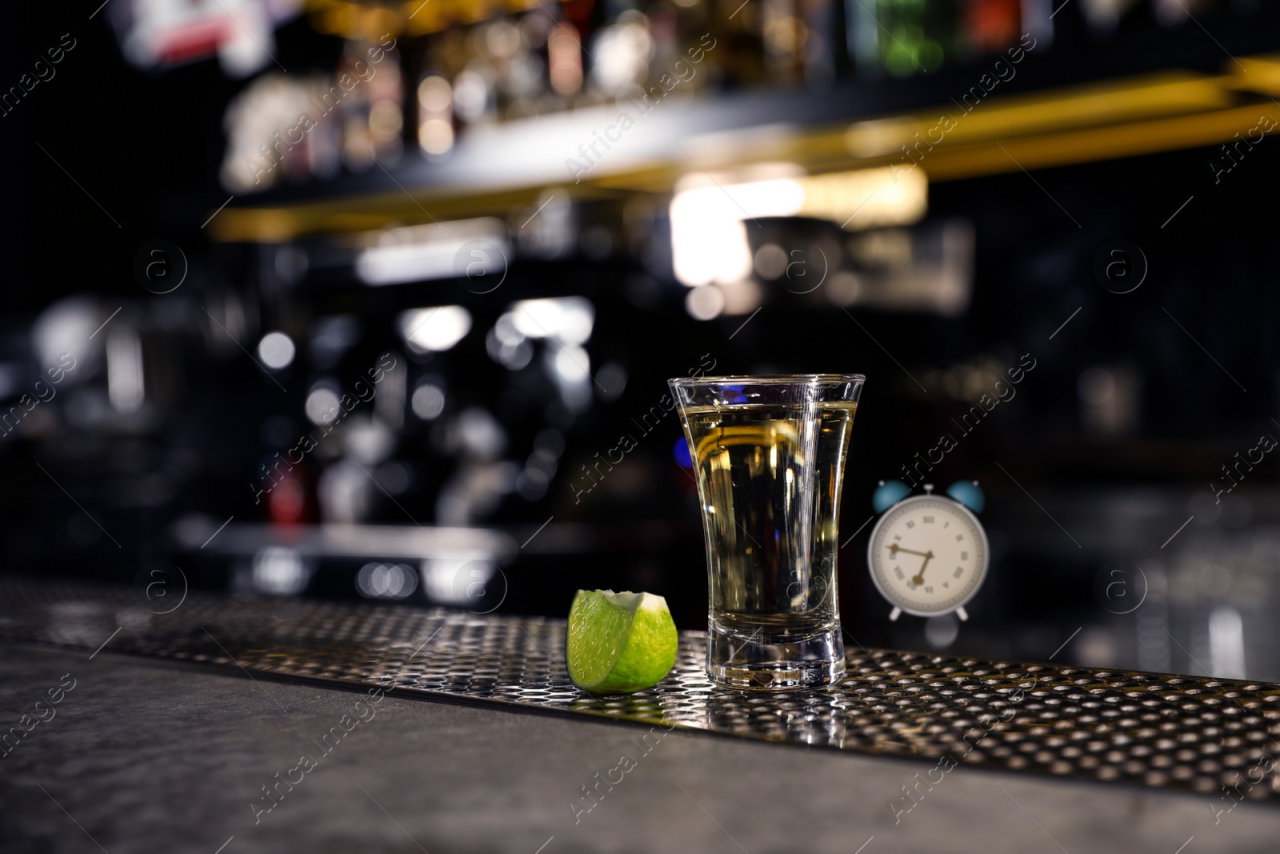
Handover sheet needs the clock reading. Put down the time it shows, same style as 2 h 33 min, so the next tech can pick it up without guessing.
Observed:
6 h 47 min
